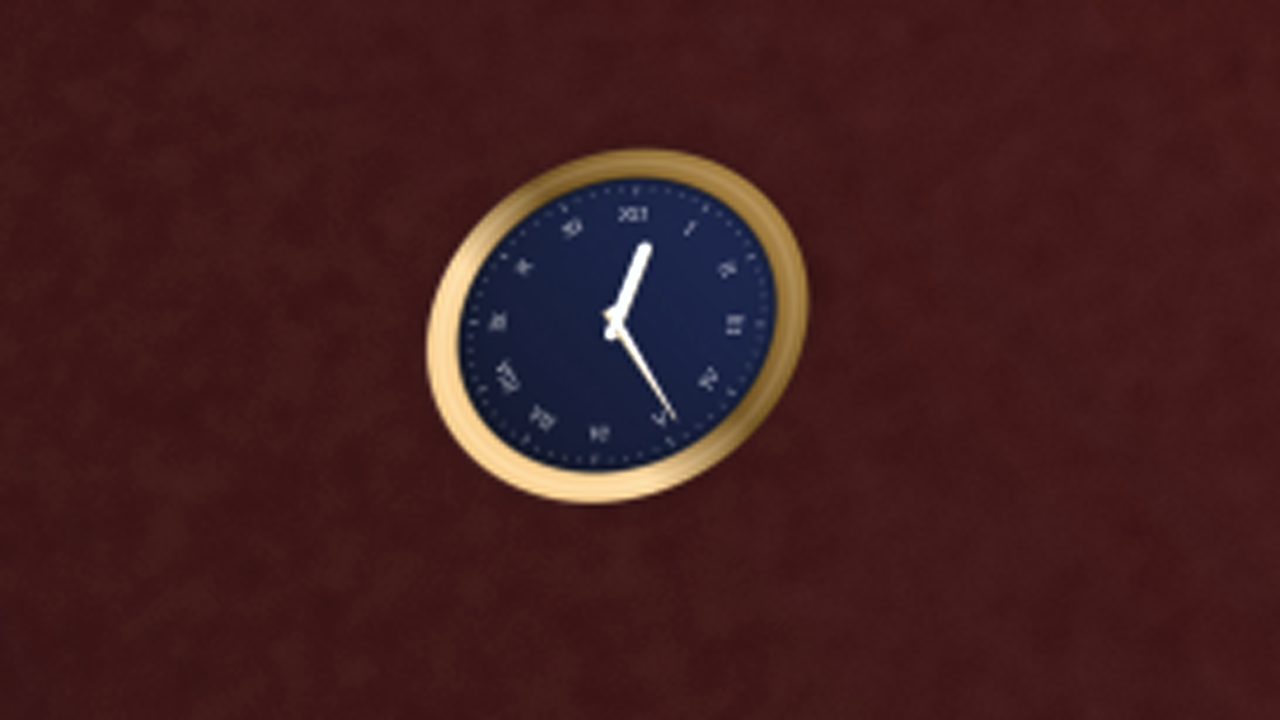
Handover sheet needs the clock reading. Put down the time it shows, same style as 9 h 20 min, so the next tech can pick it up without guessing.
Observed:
12 h 24 min
